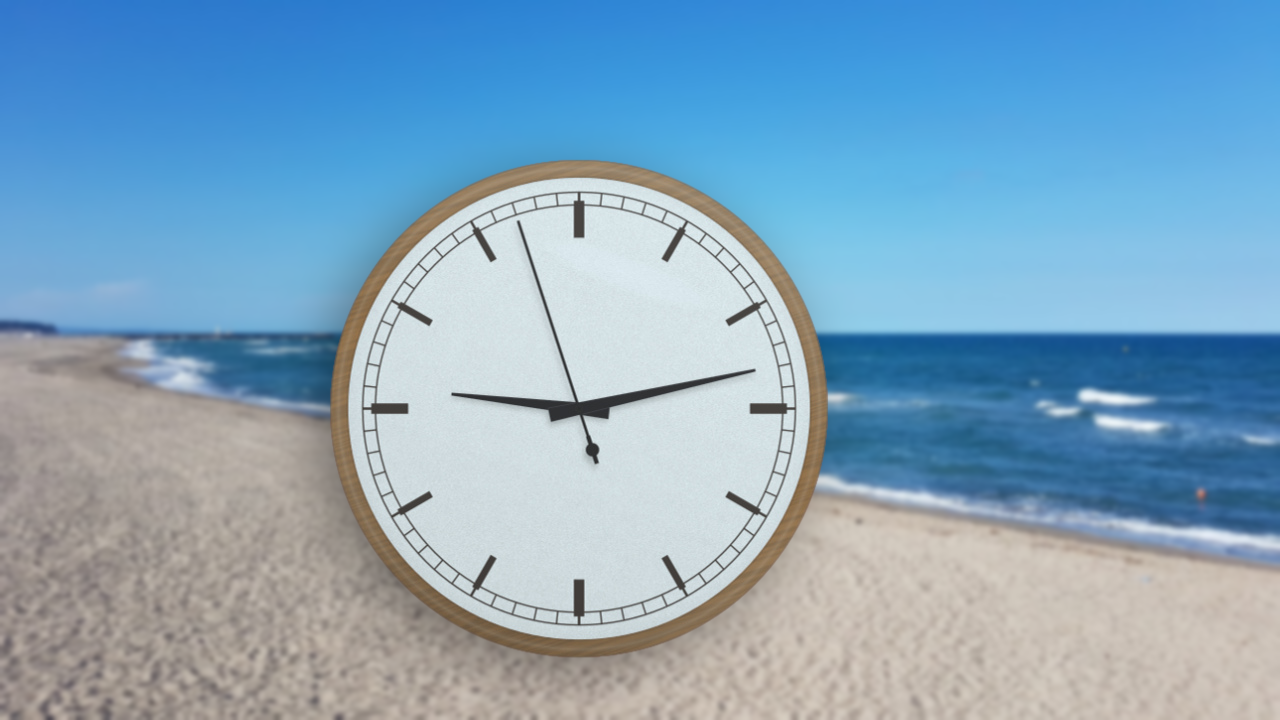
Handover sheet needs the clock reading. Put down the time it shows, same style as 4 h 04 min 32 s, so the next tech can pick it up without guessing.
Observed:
9 h 12 min 57 s
